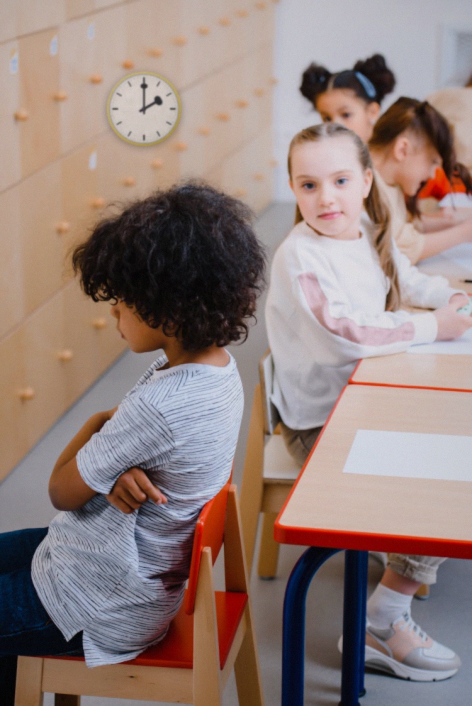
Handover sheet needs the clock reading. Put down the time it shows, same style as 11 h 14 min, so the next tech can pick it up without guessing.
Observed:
2 h 00 min
